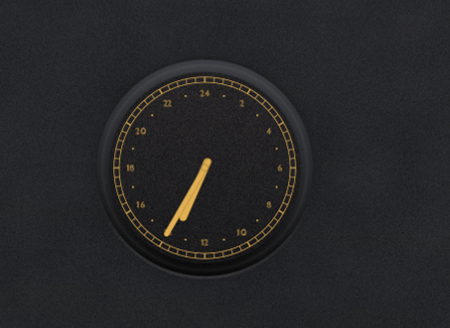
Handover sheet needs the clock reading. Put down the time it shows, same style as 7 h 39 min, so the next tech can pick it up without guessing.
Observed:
13 h 35 min
